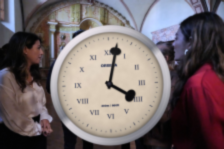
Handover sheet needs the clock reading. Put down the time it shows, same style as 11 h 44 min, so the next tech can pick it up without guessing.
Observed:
4 h 02 min
